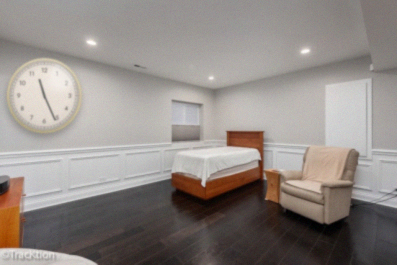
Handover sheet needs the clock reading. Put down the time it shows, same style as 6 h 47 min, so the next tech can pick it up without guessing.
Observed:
11 h 26 min
